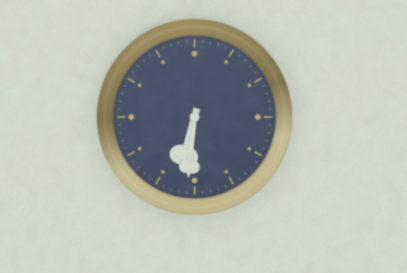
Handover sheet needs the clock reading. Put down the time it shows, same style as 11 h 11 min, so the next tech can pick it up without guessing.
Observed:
6 h 31 min
